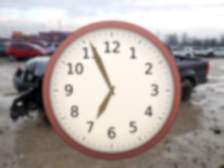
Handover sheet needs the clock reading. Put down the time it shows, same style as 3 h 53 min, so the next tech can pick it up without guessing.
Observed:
6 h 56 min
